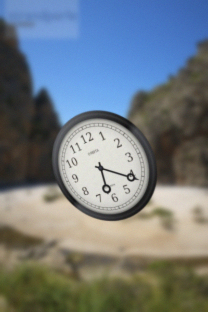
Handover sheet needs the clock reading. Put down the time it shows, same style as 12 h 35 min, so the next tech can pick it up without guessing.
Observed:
6 h 21 min
